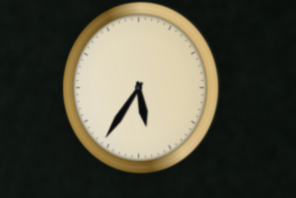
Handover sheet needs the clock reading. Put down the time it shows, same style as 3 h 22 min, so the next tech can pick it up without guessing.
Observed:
5 h 36 min
